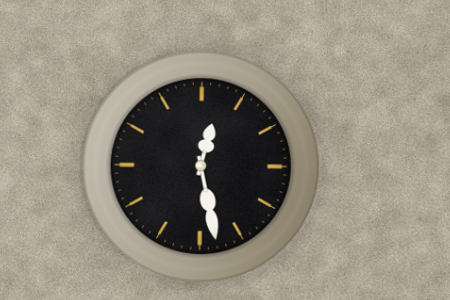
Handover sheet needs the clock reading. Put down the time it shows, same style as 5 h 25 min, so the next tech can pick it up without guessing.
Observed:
12 h 28 min
